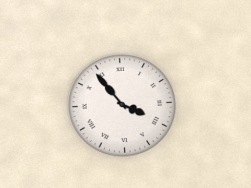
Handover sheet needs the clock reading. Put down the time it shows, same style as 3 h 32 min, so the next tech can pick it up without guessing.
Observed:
3 h 54 min
